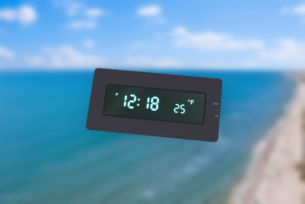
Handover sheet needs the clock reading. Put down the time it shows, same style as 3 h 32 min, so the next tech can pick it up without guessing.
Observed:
12 h 18 min
